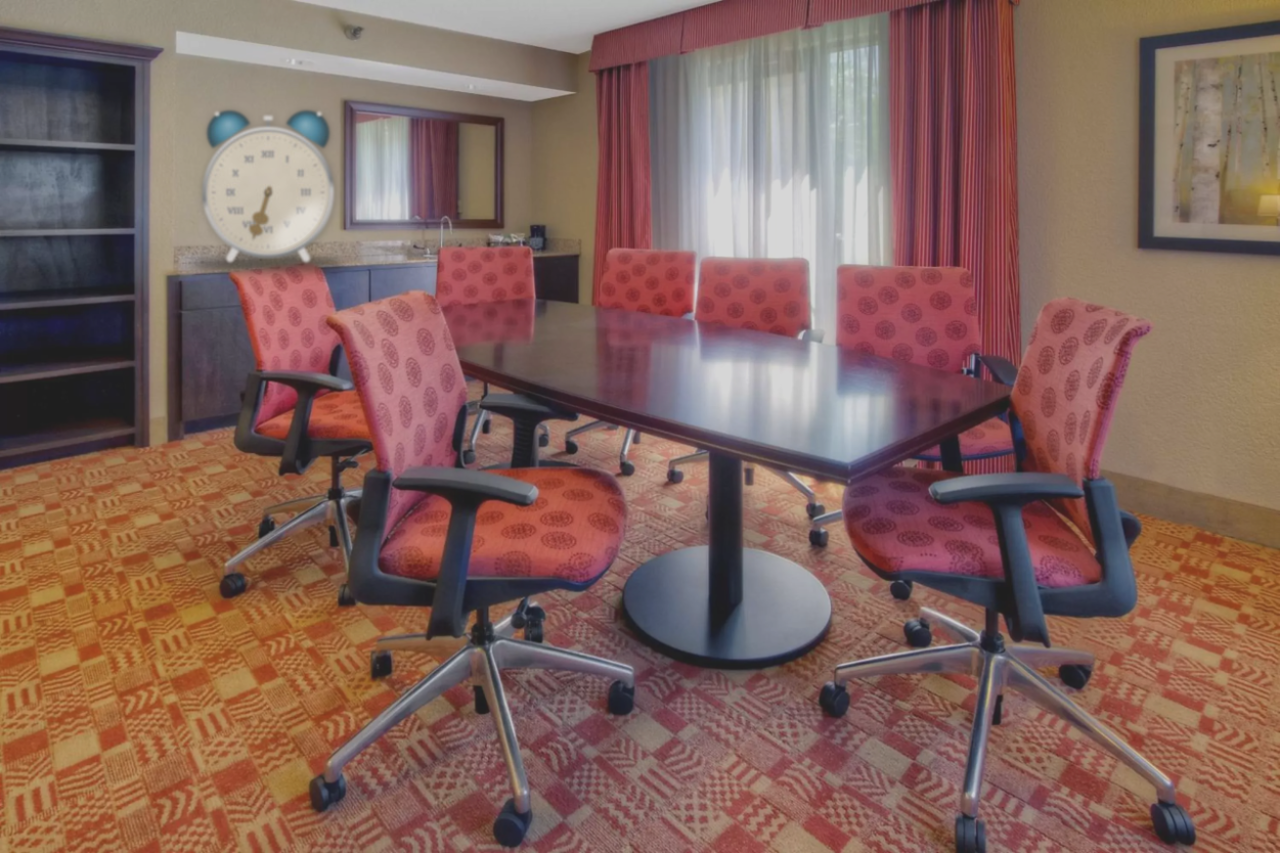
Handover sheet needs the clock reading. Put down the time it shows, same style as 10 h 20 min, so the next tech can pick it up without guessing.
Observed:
6 h 33 min
